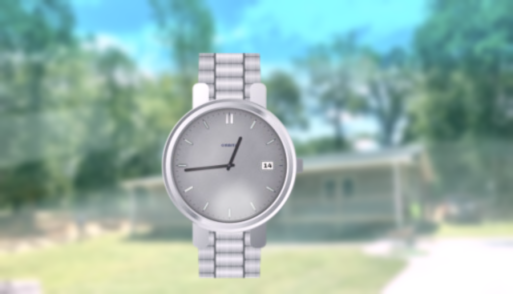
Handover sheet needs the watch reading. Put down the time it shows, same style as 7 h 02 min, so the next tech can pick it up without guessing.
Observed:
12 h 44 min
